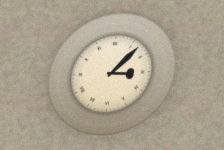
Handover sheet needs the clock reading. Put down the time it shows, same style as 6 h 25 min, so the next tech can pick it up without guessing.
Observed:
3 h 07 min
